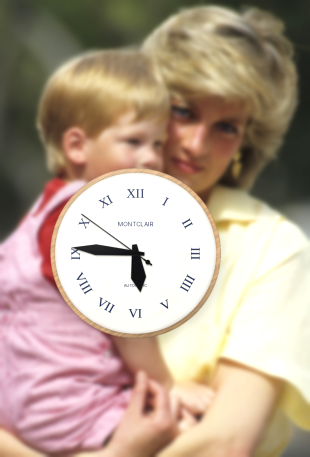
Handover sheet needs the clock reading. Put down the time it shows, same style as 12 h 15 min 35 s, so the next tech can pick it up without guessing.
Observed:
5 h 45 min 51 s
